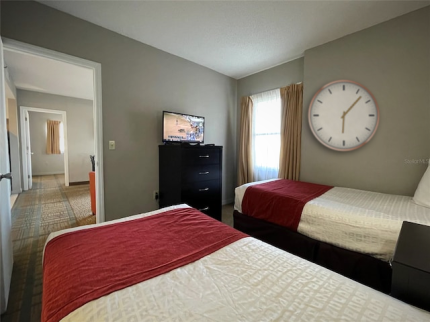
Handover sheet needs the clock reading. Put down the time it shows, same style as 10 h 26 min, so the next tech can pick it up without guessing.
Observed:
6 h 07 min
